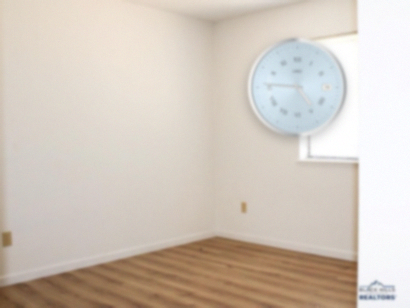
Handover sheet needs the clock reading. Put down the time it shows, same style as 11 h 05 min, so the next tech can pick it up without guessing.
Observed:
4 h 46 min
